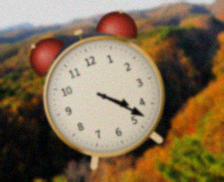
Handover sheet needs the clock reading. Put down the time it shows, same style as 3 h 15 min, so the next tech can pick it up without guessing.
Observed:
4 h 23 min
